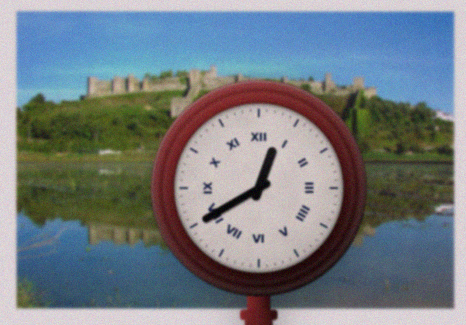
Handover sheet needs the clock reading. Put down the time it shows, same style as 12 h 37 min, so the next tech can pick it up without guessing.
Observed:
12 h 40 min
